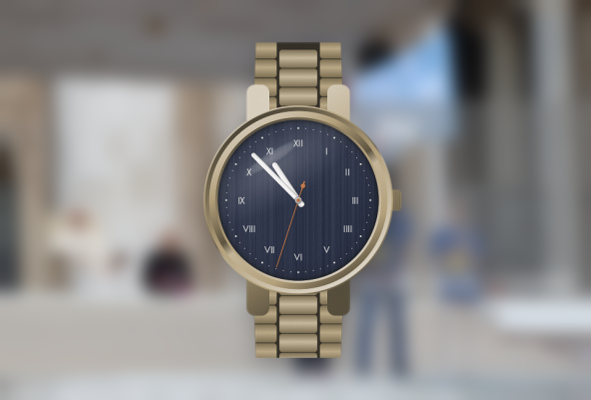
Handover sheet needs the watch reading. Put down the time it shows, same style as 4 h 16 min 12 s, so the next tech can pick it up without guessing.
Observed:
10 h 52 min 33 s
